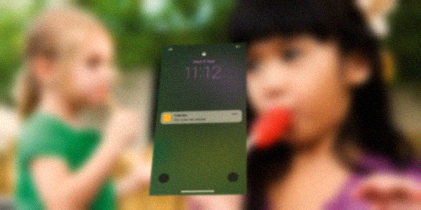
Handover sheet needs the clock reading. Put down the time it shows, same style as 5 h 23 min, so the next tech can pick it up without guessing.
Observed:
11 h 12 min
